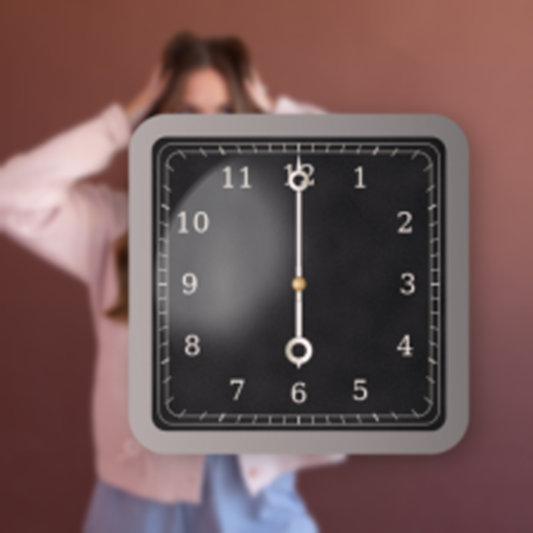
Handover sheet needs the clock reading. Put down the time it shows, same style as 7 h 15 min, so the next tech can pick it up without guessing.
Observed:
6 h 00 min
